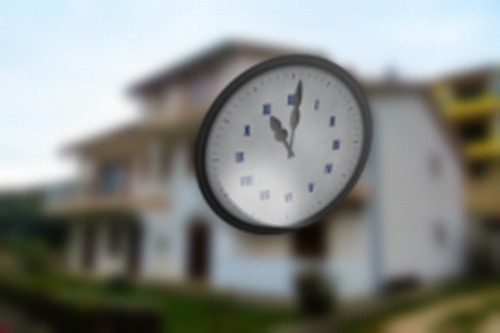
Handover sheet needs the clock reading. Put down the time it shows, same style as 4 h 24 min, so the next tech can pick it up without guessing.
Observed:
11 h 01 min
